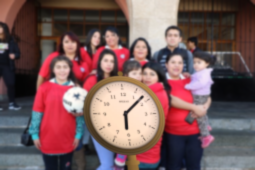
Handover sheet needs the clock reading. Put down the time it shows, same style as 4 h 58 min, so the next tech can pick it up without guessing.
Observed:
6 h 08 min
